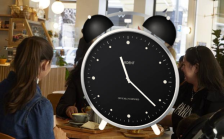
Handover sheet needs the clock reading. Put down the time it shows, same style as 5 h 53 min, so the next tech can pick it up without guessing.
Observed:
11 h 22 min
